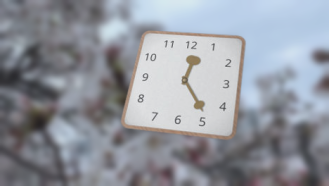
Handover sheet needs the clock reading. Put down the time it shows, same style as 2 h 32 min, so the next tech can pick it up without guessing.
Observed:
12 h 24 min
